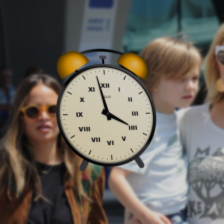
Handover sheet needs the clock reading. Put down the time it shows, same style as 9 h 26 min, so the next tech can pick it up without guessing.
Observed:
3 h 58 min
